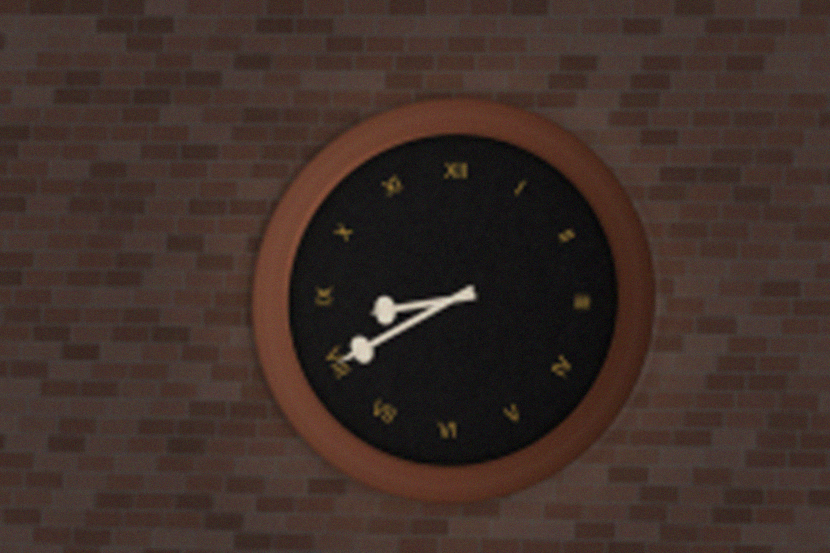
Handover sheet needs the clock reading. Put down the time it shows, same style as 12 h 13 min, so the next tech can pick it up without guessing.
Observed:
8 h 40 min
